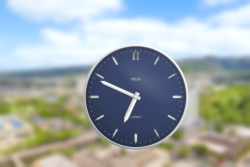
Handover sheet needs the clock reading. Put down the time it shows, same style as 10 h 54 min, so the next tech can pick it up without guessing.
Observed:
6 h 49 min
